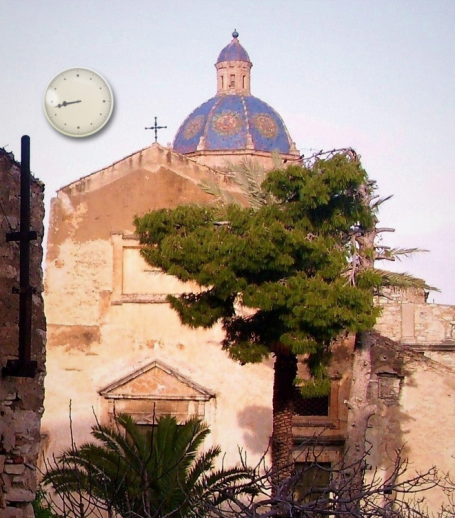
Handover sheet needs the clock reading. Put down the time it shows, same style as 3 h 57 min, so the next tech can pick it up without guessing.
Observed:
8 h 43 min
